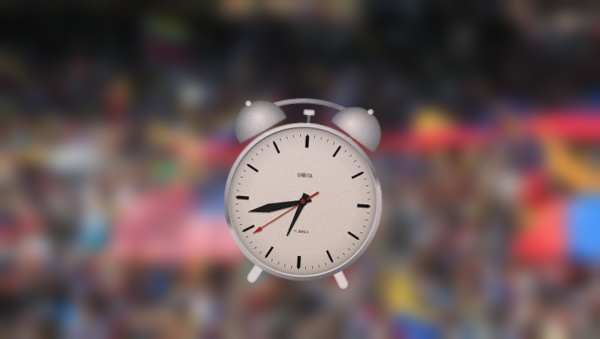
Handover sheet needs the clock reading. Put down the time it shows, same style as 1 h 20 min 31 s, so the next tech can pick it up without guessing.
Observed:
6 h 42 min 39 s
